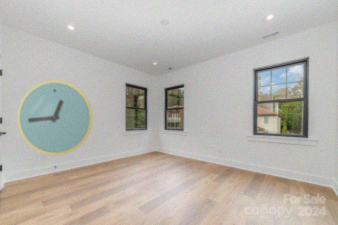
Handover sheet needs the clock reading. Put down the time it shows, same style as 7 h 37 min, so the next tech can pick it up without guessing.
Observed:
12 h 44 min
